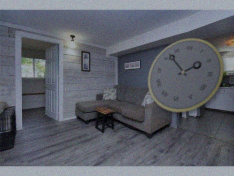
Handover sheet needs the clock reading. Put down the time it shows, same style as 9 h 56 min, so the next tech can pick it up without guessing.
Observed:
1 h 52 min
